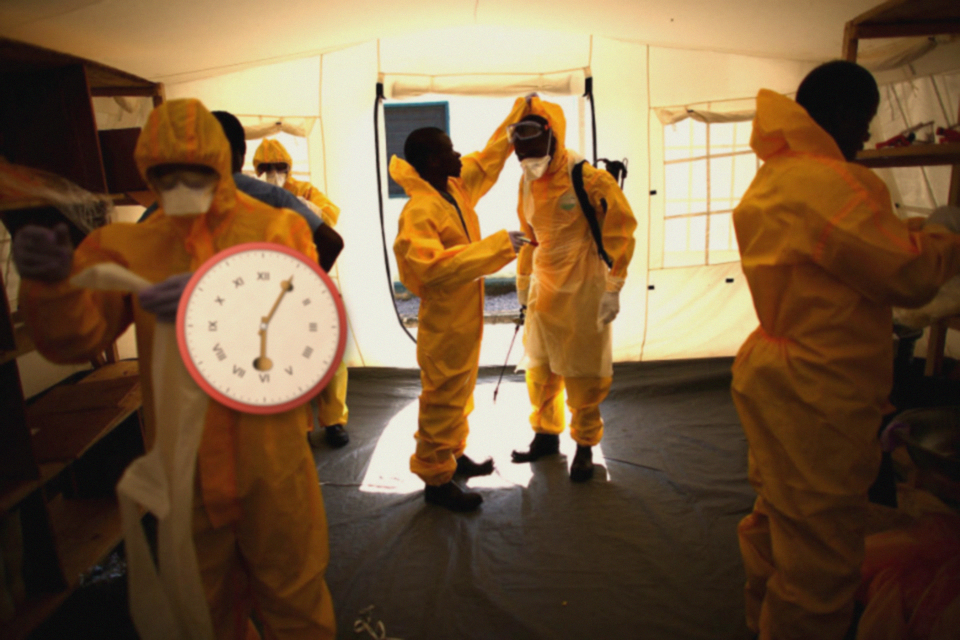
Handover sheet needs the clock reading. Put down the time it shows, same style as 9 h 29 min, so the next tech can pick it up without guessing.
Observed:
6 h 05 min
